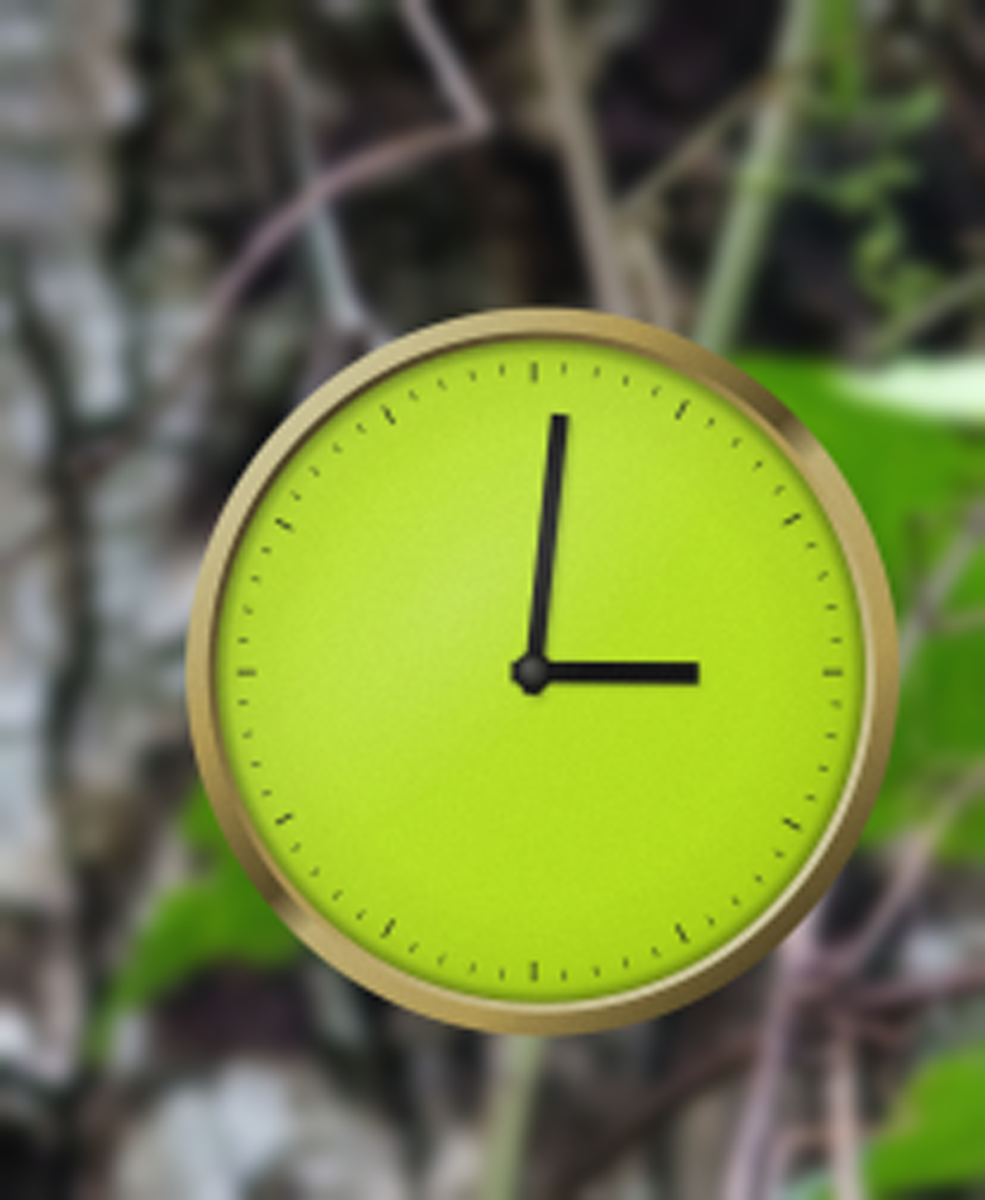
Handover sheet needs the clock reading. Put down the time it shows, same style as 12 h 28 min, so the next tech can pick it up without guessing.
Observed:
3 h 01 min
